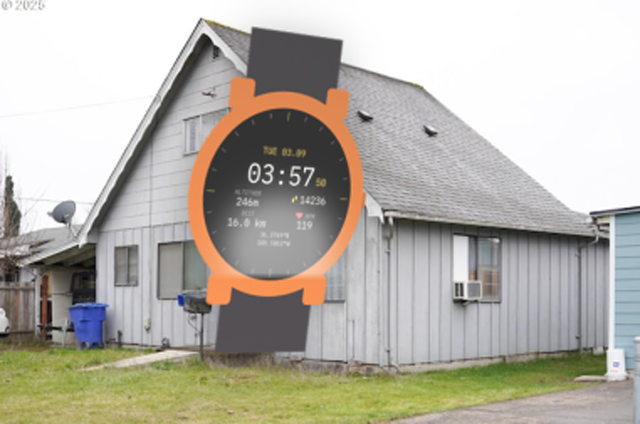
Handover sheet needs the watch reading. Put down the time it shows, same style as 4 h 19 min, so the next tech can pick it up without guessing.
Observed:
3 h 57 min
